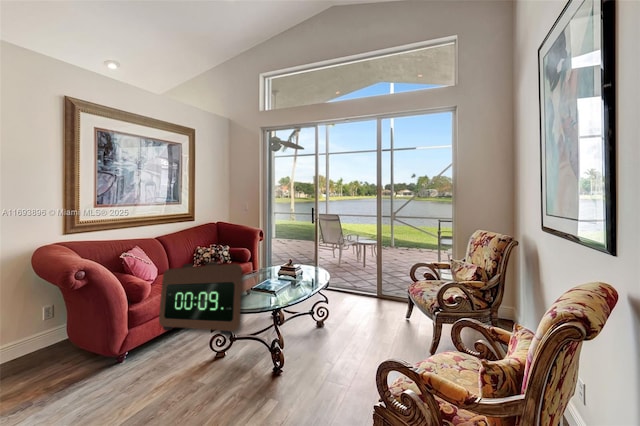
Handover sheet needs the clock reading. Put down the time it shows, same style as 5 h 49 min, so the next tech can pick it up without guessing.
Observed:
0 h 09 min
